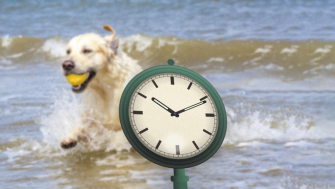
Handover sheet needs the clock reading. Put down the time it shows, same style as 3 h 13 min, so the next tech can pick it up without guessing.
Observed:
10 h 11 min
